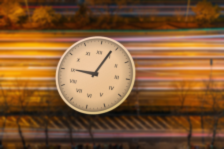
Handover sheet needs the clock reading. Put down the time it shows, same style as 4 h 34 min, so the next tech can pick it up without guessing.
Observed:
9 h 04 min
